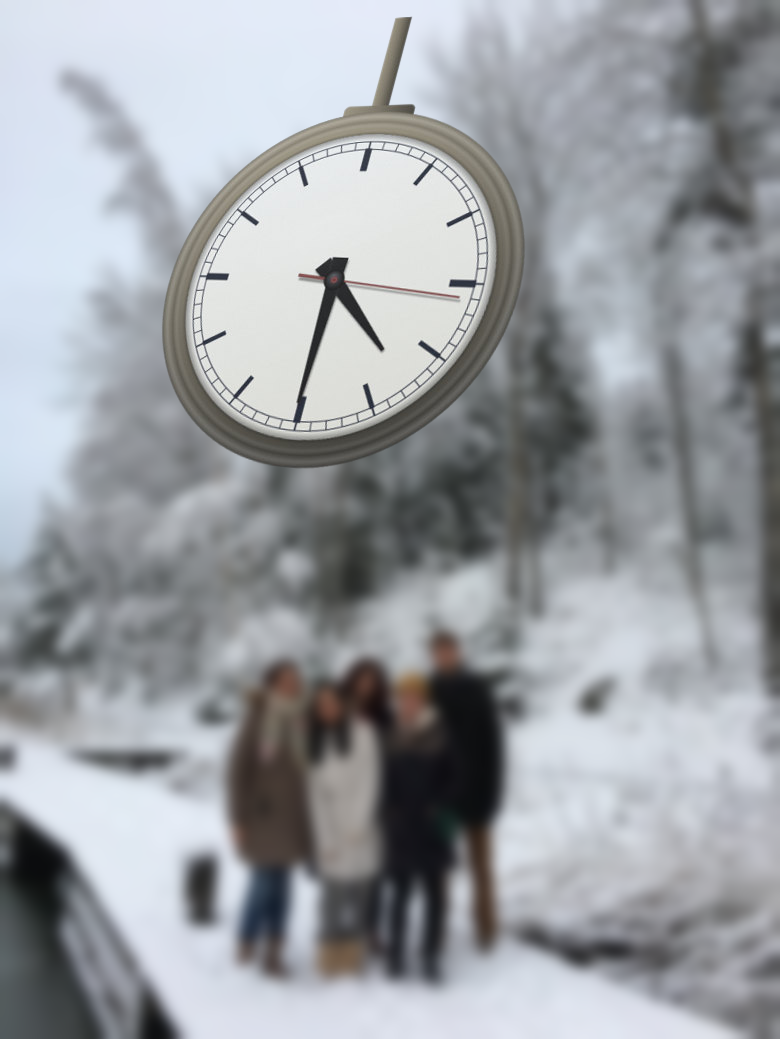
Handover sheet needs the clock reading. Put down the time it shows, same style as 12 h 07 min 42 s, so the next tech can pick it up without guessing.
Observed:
4 h 30 min 16 s
